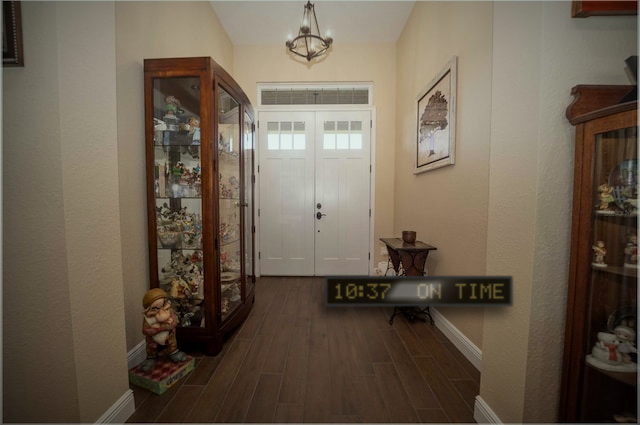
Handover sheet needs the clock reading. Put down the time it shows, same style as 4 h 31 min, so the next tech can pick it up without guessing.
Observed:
10 h 37 min
